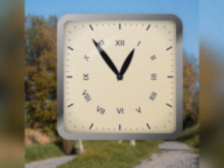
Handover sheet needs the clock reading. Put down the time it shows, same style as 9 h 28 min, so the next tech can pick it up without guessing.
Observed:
12 h 54 min
